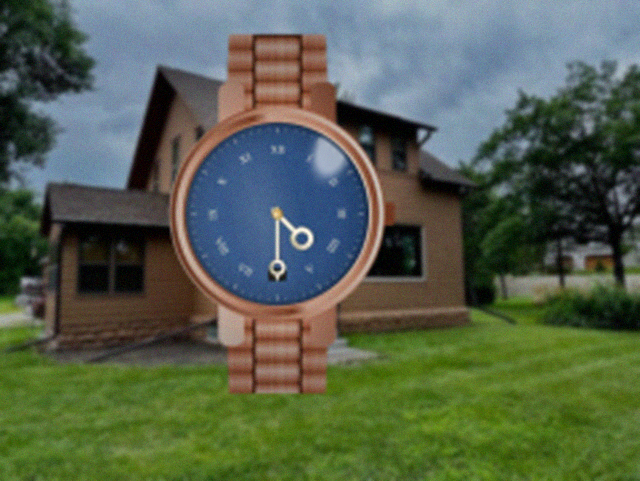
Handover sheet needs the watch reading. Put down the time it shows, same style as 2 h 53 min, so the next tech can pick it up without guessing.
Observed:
4 h 30 min
